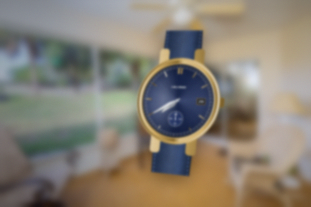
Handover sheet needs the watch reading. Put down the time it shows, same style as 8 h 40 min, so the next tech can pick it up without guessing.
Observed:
7 h 40 min
